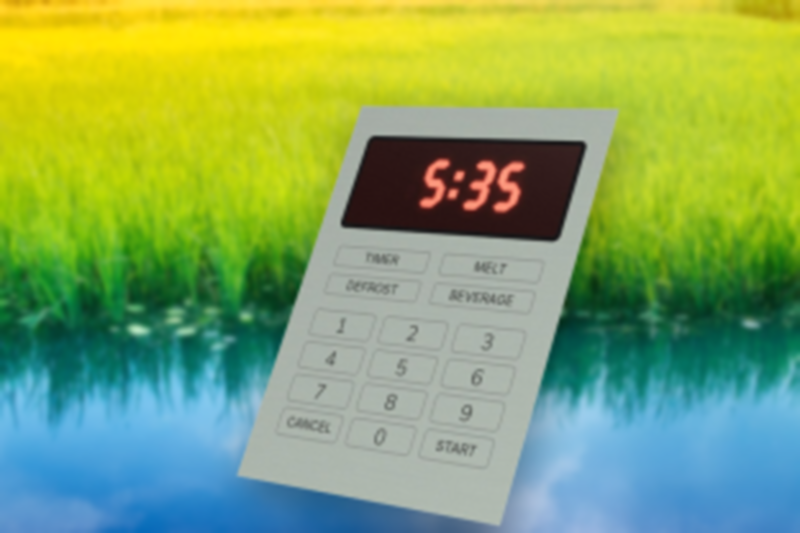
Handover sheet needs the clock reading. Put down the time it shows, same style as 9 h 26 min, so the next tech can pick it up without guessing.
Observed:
5 h 35 min
